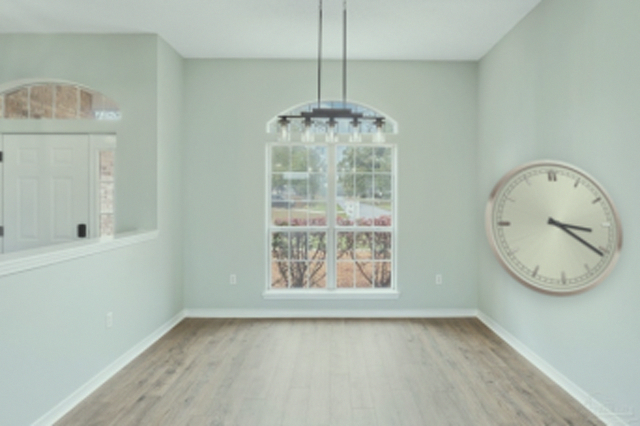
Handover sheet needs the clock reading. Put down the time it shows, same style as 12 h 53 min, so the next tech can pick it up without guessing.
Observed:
3 h 21 min
